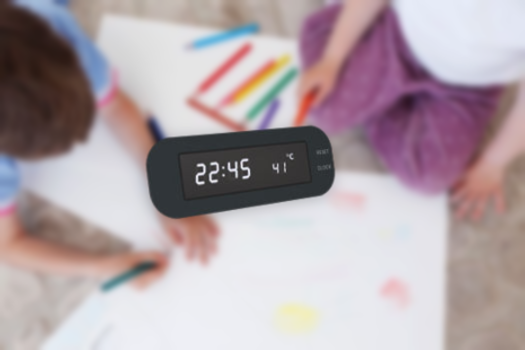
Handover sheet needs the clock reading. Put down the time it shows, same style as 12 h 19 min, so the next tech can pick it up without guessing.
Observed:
22 h 45 min
